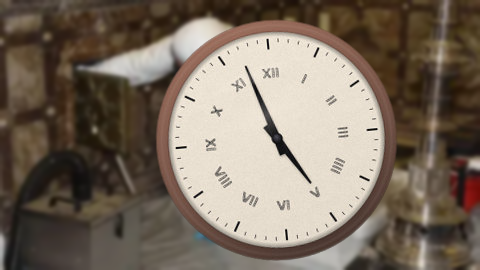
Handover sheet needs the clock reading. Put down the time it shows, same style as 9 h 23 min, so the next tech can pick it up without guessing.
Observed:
4 h 57 min
